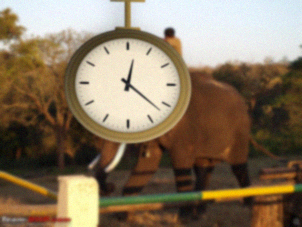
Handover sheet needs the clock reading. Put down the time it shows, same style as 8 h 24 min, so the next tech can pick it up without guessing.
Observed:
12 h 22 min
